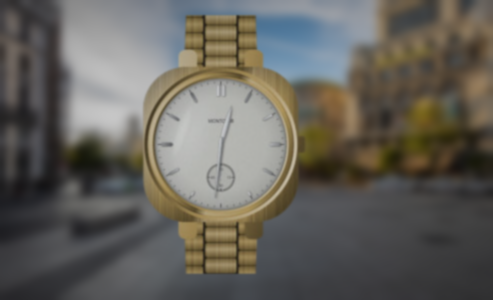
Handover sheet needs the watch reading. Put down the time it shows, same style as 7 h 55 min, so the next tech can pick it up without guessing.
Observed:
12 h 31 min
